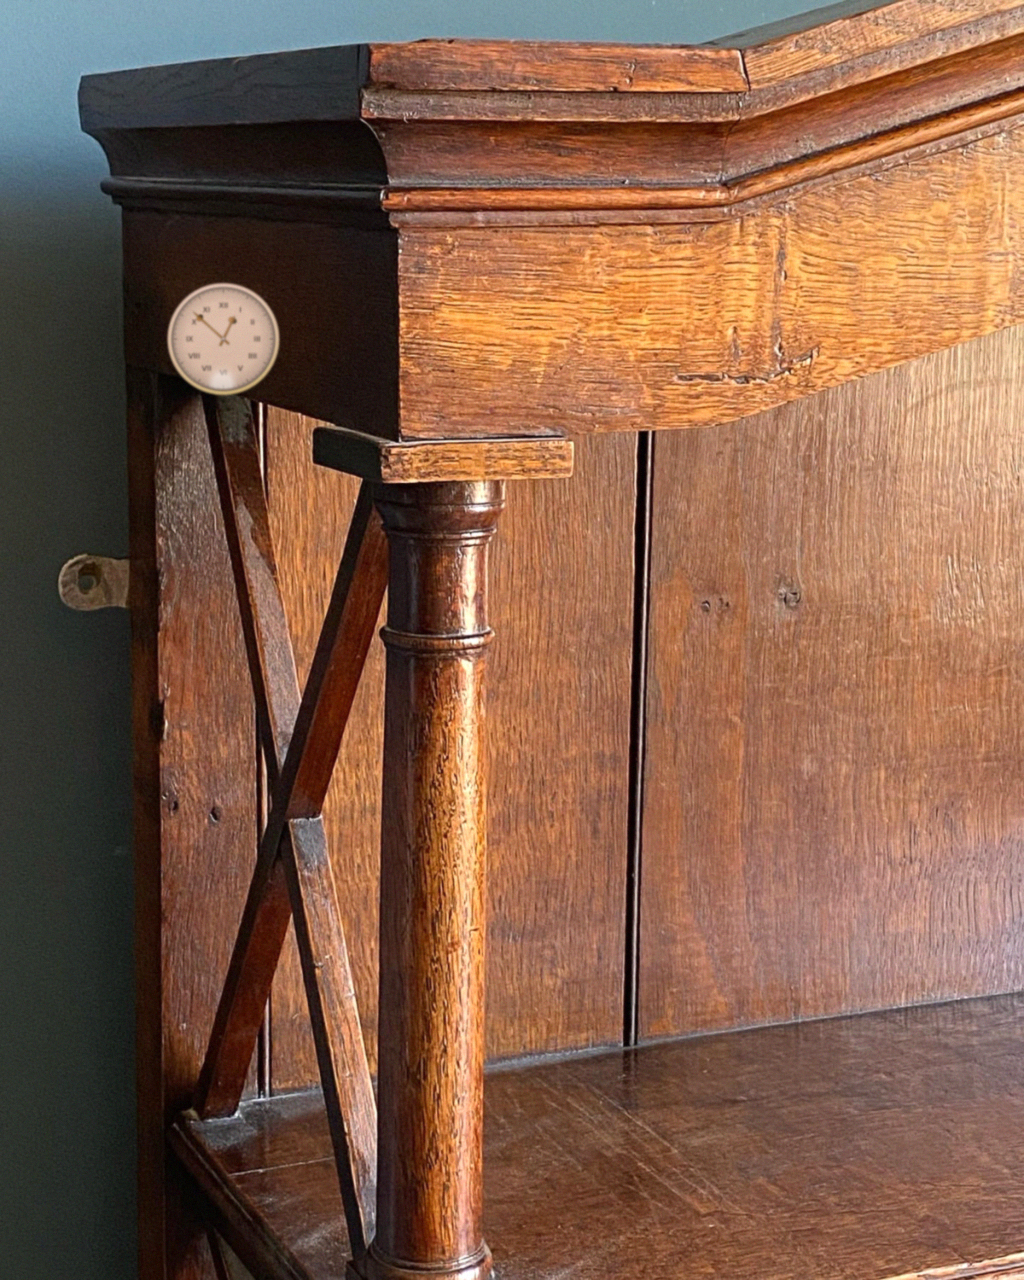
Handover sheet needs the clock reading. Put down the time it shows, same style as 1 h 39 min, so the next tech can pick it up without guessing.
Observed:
12 h 52 min
